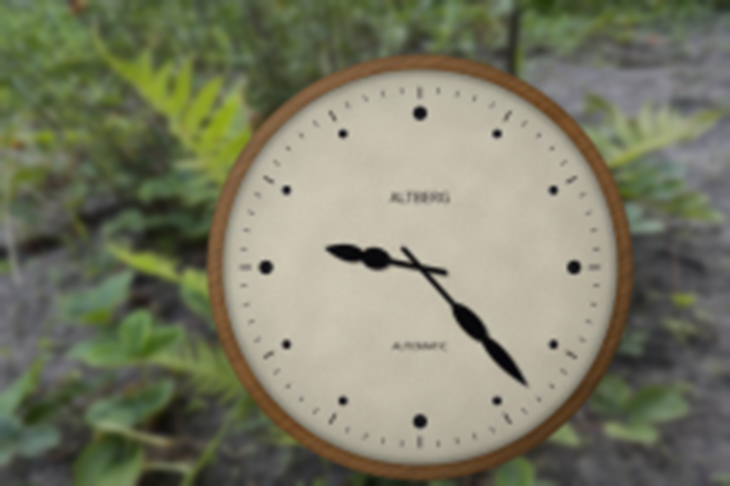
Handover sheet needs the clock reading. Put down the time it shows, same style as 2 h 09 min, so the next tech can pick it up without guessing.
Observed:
9 h 23 min
